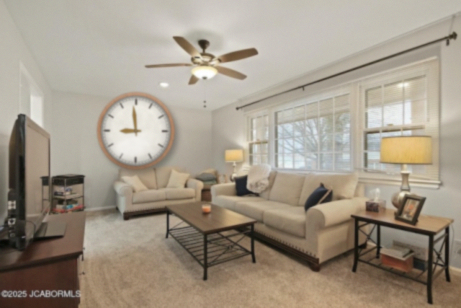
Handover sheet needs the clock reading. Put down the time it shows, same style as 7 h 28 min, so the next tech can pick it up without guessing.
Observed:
8 h 59 min
